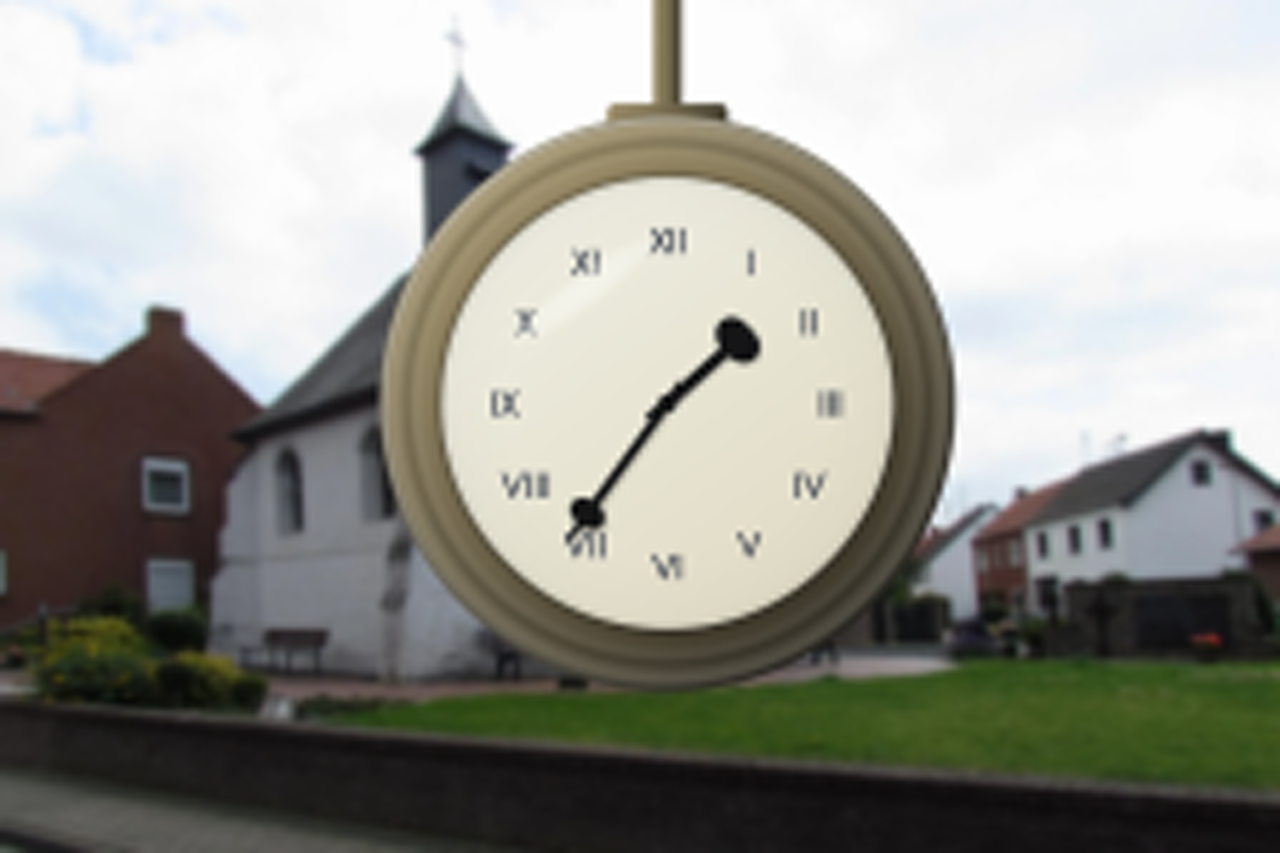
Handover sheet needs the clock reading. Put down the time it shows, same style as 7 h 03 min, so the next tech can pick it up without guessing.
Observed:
1 h 36 min
